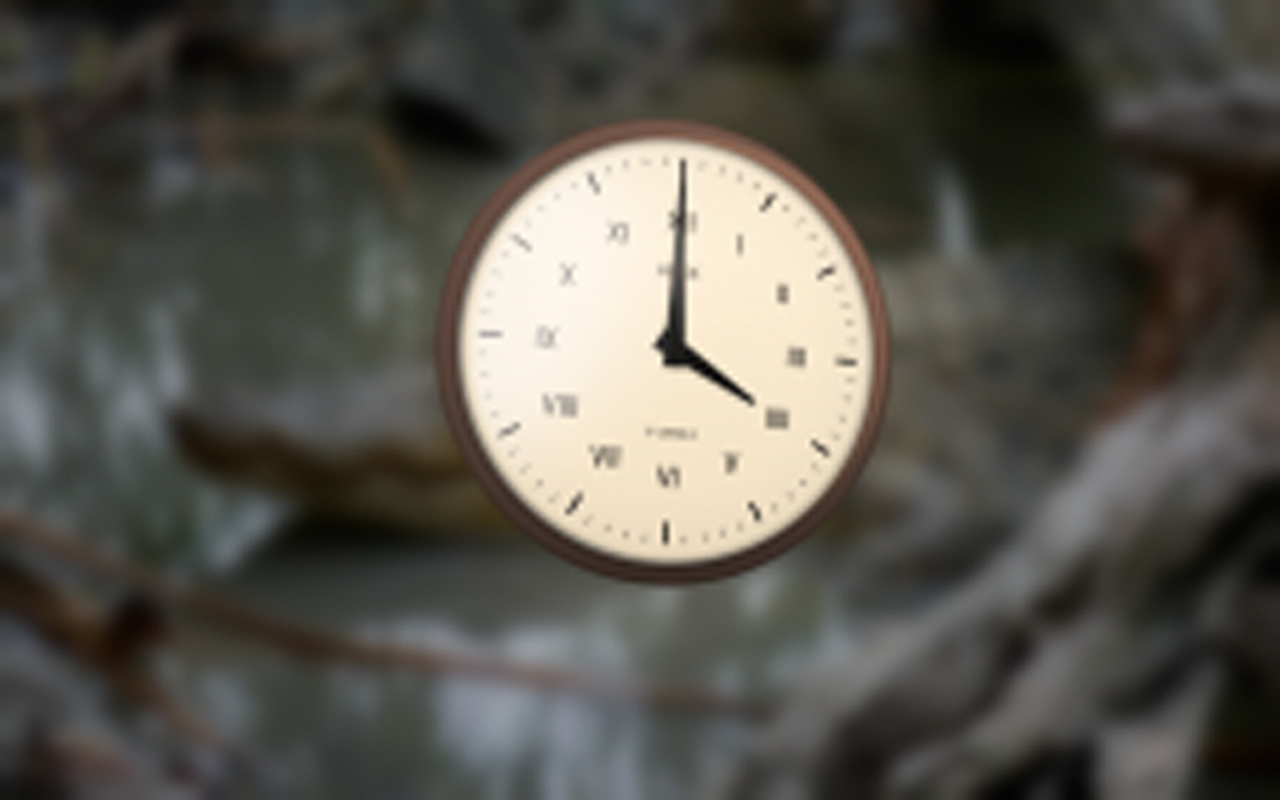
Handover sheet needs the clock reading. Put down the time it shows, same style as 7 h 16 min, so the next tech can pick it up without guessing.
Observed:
4 h 00 min
